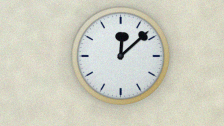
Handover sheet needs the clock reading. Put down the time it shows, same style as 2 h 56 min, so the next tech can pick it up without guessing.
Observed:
12 h 08 min
